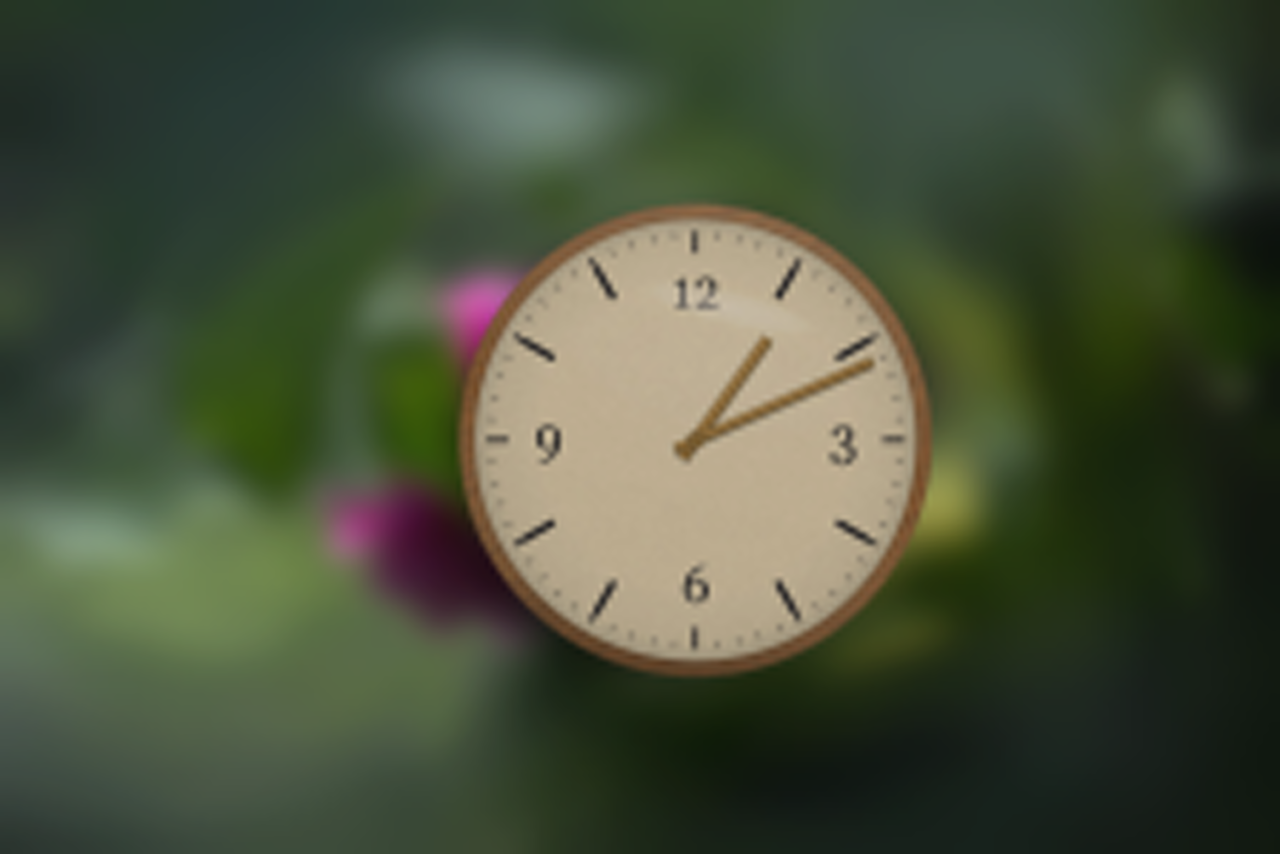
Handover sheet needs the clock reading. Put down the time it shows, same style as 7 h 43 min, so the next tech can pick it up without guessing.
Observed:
1 h 11 min
